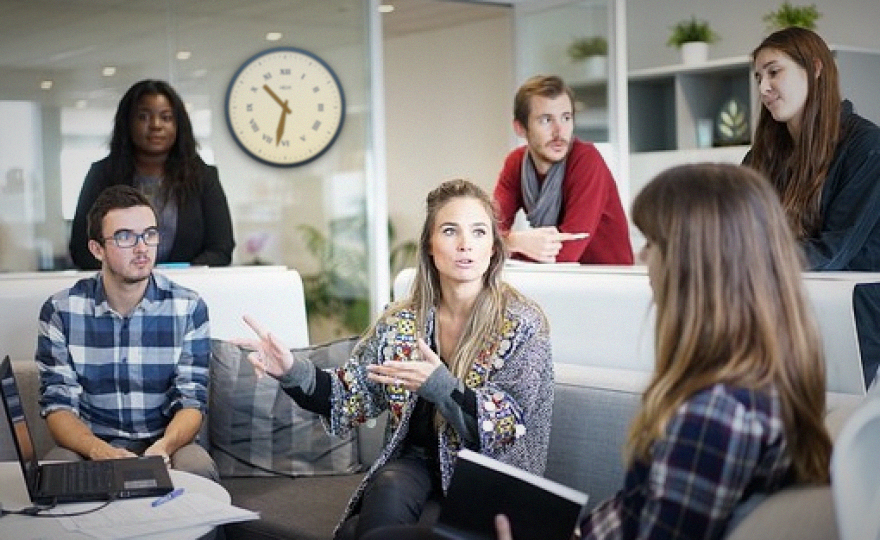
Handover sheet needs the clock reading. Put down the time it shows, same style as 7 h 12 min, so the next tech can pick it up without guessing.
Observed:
10 h 32 min
